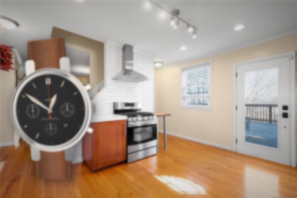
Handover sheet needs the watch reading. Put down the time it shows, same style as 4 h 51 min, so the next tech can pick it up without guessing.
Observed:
12 h 51 min
